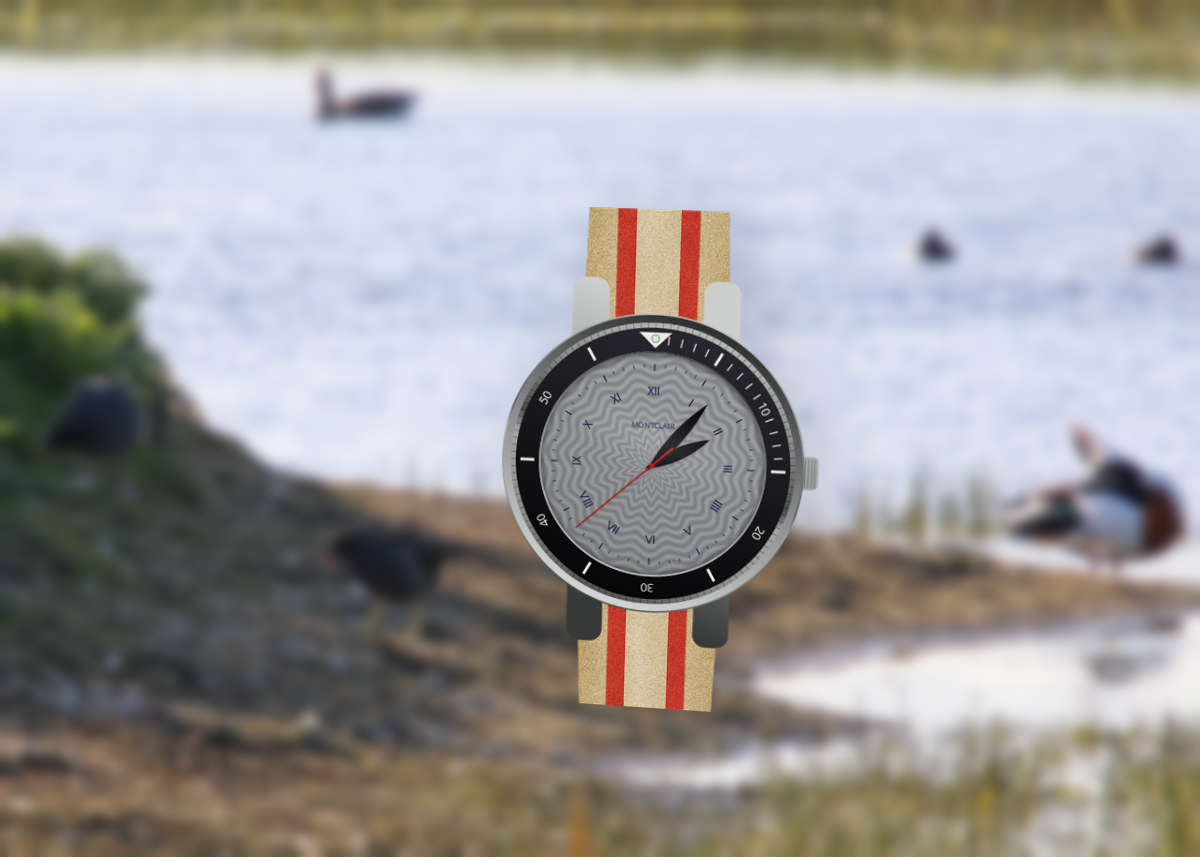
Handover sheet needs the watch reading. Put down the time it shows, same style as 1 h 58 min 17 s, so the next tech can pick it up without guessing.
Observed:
2 h 06 min 38 s
